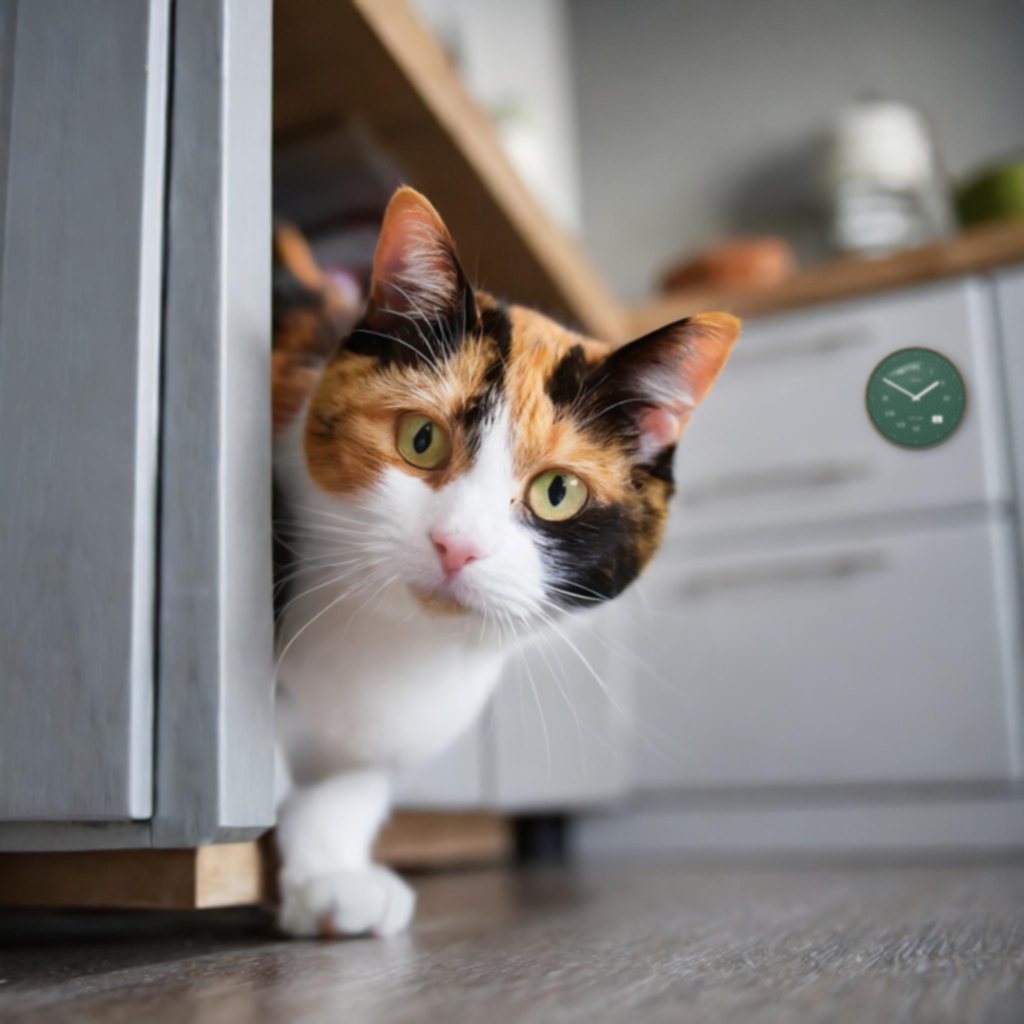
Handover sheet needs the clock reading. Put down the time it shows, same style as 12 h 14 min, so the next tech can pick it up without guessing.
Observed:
1 h 50 min
